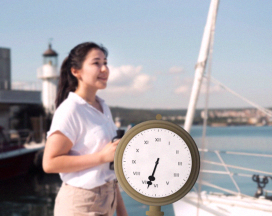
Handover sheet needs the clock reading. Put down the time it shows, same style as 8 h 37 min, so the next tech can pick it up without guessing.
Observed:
6 h 33 min
